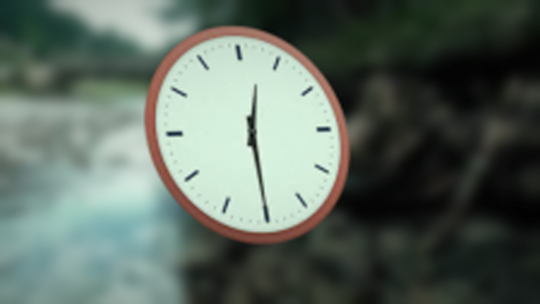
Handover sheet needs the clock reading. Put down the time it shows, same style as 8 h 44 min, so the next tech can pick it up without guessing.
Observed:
12 h 30 min
